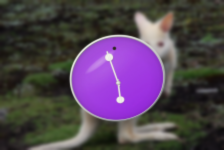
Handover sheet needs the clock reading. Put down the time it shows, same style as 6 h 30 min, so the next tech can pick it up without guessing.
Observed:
5 h 58 min
